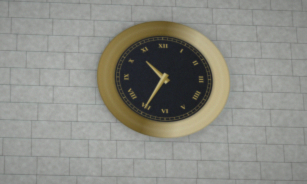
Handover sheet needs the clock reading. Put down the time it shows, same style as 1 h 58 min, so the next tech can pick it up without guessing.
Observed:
10 h 35 min
